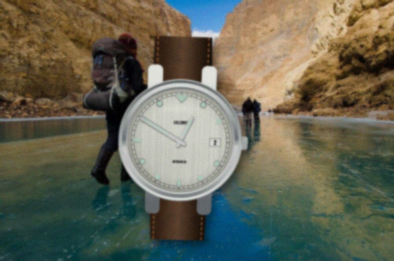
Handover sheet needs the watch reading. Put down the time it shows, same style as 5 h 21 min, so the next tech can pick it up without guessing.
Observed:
12 h 50 min
